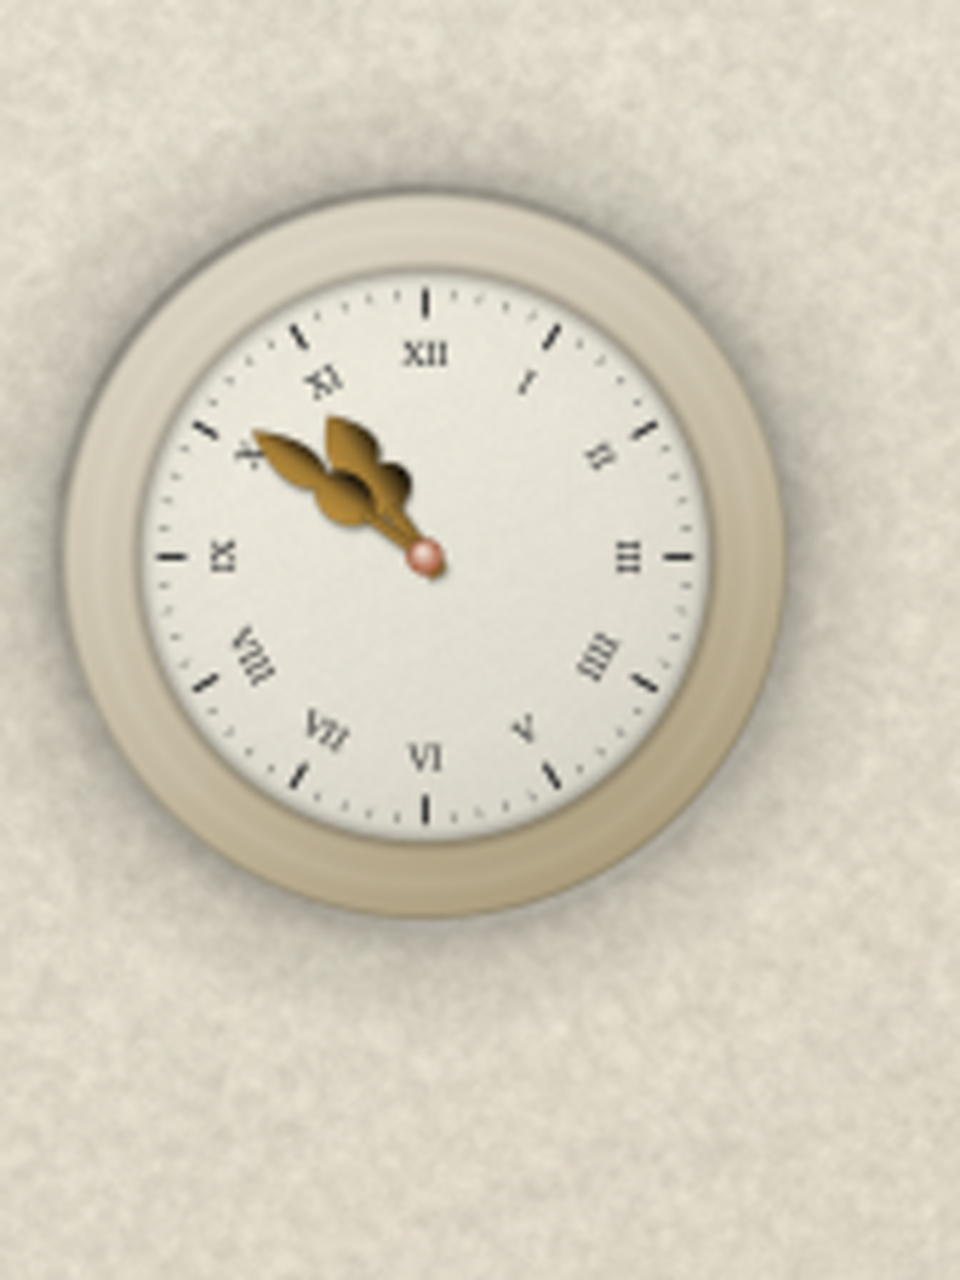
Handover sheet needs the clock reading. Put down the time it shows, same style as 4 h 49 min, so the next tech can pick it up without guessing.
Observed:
10 h 51 min
